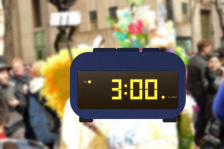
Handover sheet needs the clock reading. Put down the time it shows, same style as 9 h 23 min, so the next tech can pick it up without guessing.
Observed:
3 h 00 min
